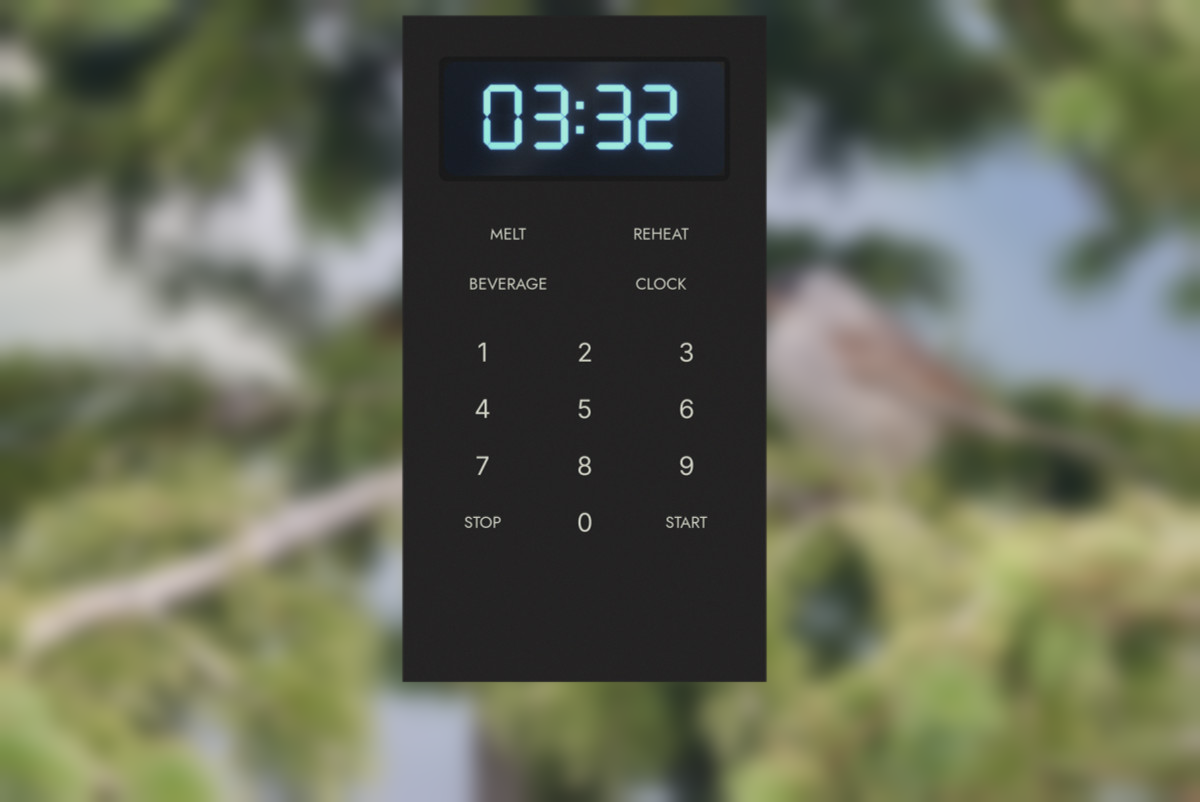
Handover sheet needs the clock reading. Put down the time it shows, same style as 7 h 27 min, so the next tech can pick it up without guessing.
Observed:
3 h 32 min
